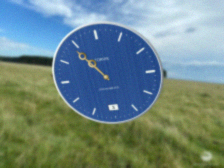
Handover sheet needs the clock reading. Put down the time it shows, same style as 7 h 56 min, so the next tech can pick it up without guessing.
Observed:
10 h 54 min
